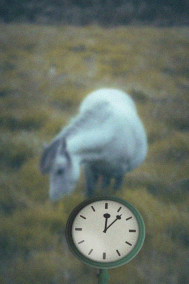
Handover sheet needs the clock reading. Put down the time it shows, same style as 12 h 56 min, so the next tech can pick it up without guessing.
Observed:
12 h 07 min
